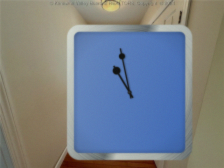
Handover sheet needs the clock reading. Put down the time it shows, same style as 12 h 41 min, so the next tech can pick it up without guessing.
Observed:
10 h 58 min
